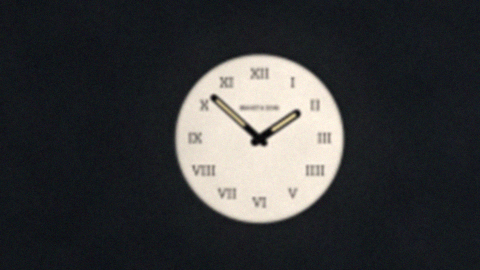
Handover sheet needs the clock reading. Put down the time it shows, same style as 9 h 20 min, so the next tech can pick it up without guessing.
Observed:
1 h 52 min
